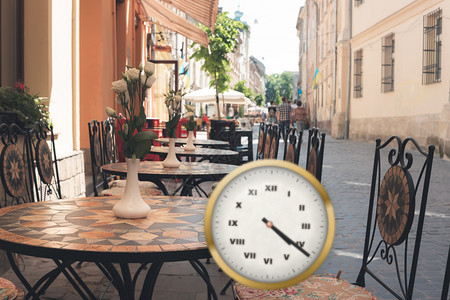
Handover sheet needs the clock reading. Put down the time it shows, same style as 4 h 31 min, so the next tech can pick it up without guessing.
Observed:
4 h 21 min
